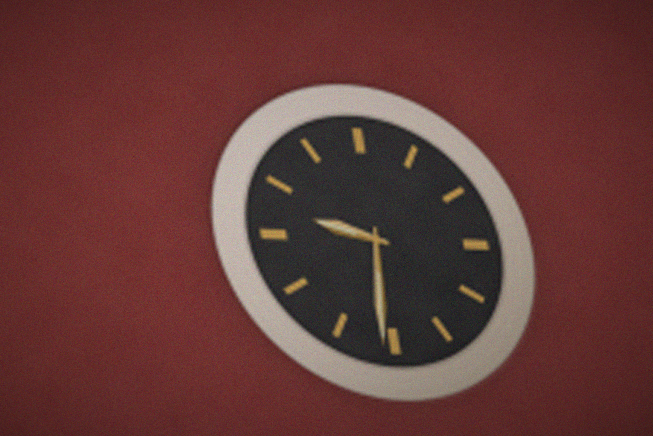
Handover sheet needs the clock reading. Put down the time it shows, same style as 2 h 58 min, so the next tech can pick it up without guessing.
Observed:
9 h 31 min
